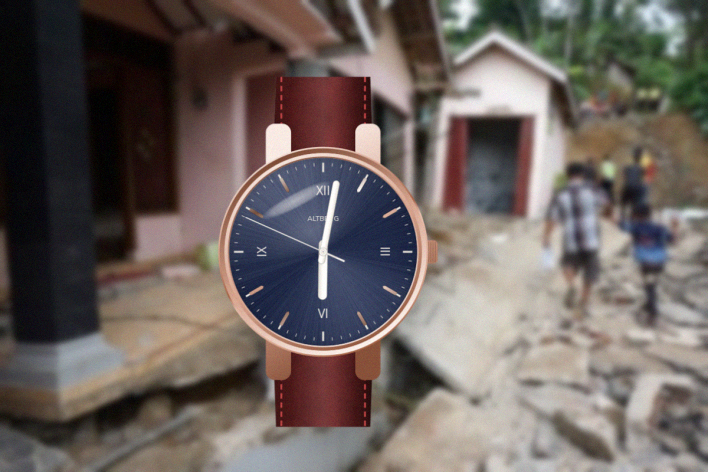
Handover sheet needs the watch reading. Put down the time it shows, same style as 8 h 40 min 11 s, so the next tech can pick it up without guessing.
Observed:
6 h 01 min 49 s
